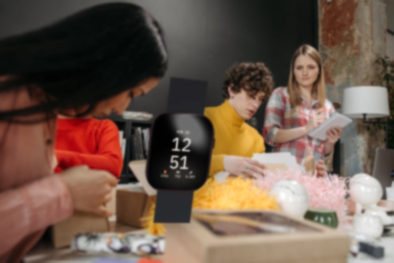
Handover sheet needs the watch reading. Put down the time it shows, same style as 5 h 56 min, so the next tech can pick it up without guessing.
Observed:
12 h 51 min
